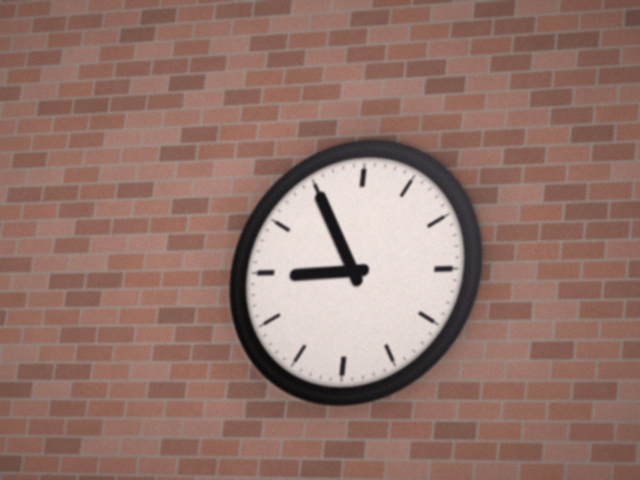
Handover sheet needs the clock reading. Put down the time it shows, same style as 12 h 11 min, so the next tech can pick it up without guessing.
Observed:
8 h 55 min
